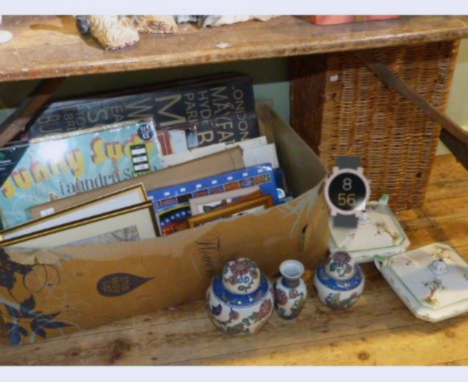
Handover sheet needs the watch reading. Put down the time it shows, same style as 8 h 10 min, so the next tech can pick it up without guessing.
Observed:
8 h 56 min
